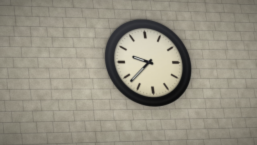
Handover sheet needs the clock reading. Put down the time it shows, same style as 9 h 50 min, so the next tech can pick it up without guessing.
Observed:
9 h 38 min
